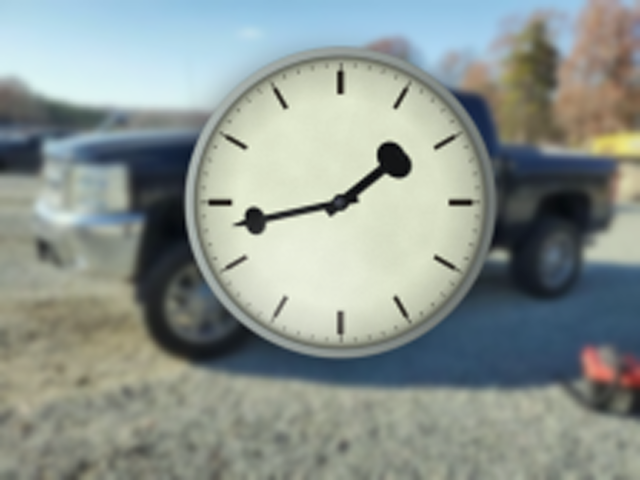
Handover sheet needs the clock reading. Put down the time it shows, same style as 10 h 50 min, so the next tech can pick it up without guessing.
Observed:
1 h 43 min
